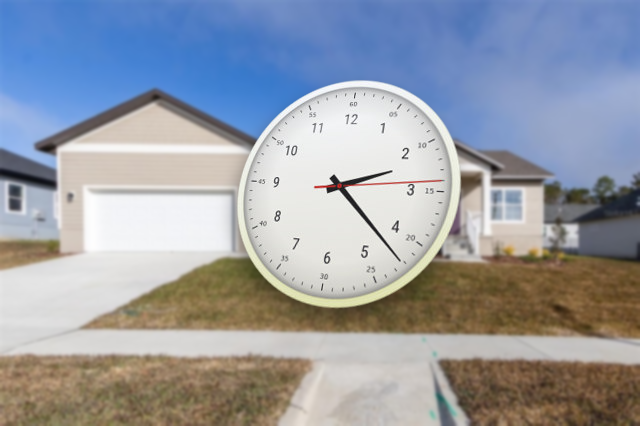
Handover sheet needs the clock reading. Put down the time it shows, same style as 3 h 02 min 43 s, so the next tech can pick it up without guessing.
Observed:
2 h 22 min 14 s
